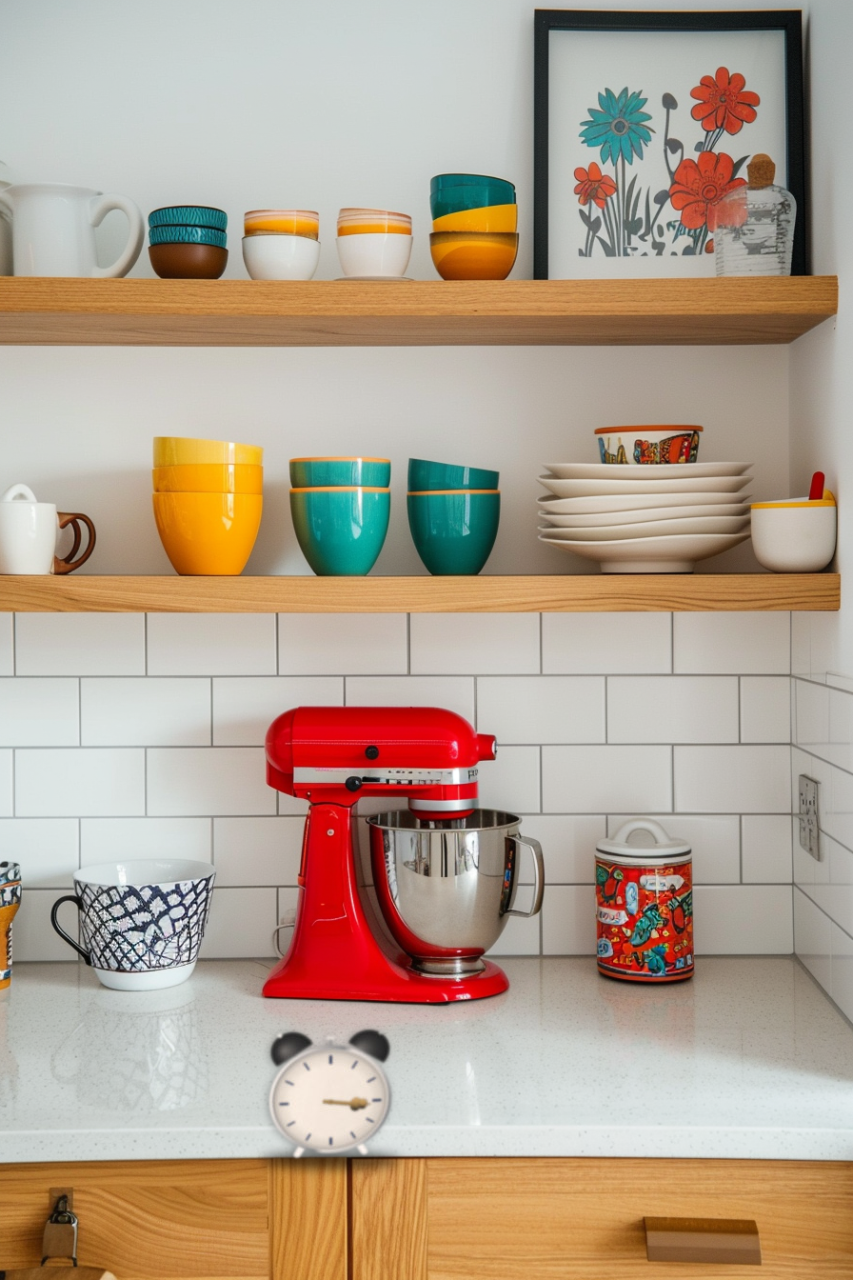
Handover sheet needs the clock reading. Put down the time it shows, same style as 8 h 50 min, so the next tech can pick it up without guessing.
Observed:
3 h 16 min
